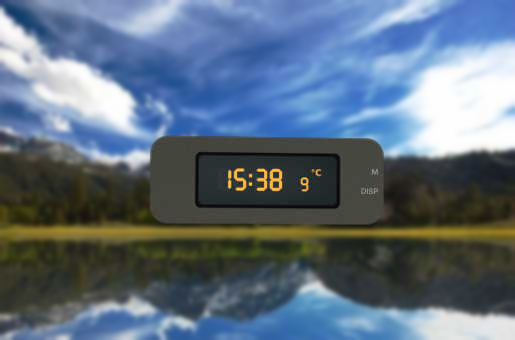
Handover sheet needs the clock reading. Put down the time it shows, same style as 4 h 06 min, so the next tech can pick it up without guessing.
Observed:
15 h 38 min
